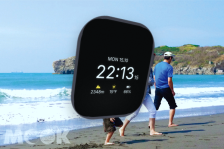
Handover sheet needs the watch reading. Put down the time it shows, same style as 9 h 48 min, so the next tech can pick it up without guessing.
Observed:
22 h 13 min
